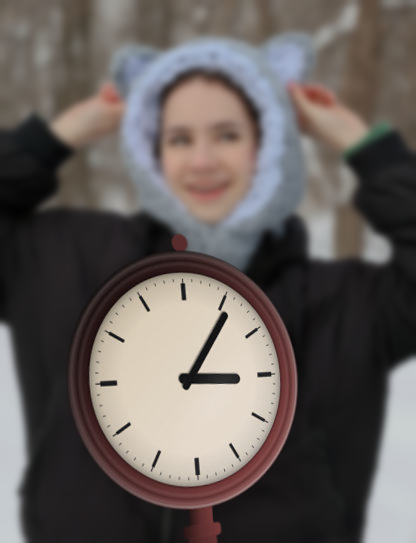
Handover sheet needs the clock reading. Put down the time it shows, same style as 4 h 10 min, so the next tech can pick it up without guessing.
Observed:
3 h 06 min
